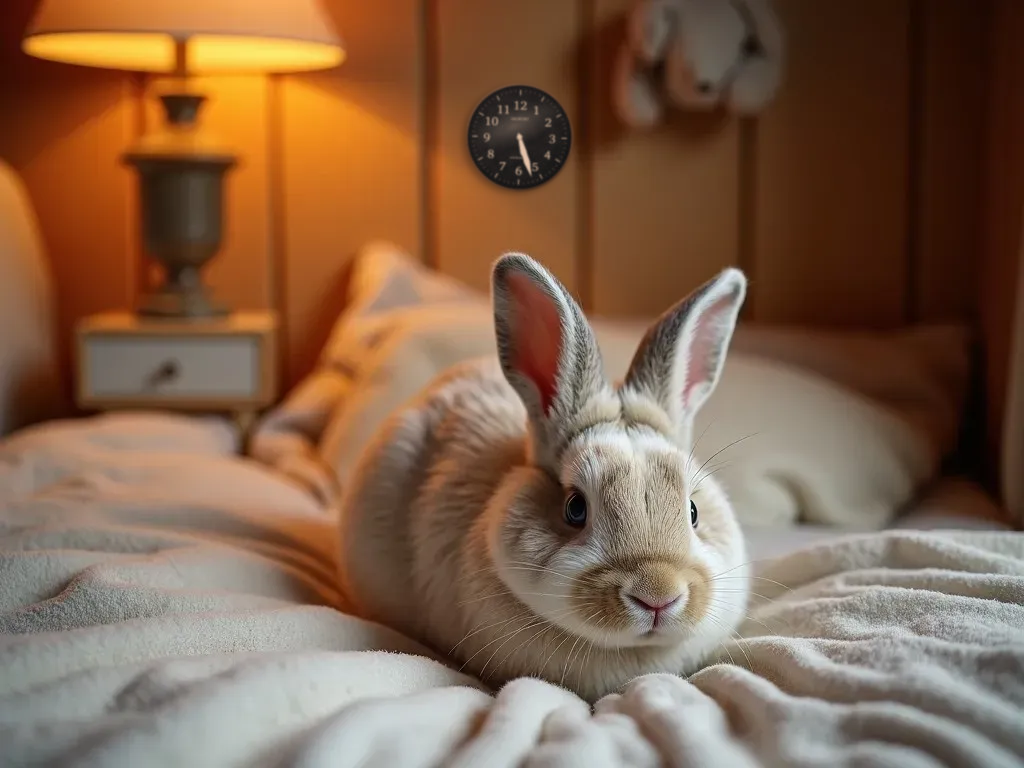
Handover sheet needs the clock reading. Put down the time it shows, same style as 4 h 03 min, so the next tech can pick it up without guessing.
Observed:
5 h 27 min
